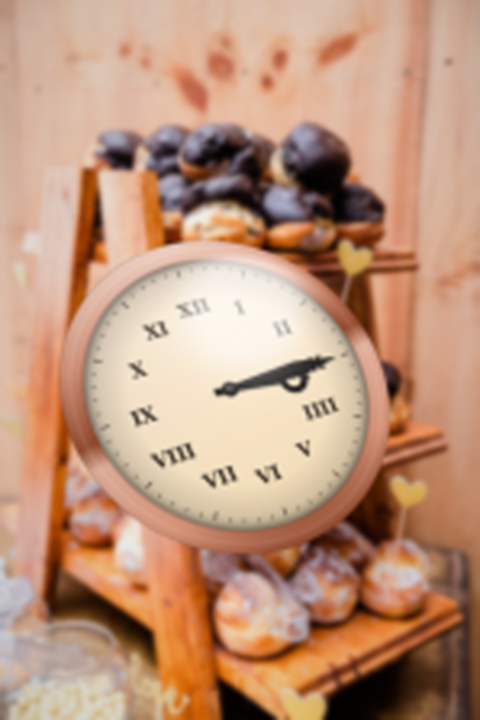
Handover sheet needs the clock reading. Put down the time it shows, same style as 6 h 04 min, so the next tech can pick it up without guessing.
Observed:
3 h 15 min
